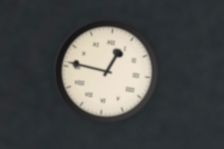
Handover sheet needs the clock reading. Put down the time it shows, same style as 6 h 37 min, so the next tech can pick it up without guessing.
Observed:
12 h 46 min
